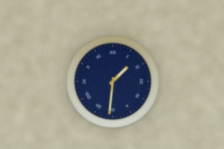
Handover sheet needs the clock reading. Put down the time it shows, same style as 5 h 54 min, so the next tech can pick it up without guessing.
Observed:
1 h 31 min
